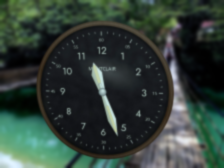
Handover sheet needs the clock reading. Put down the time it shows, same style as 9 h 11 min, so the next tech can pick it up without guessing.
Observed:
11 h 27 min
